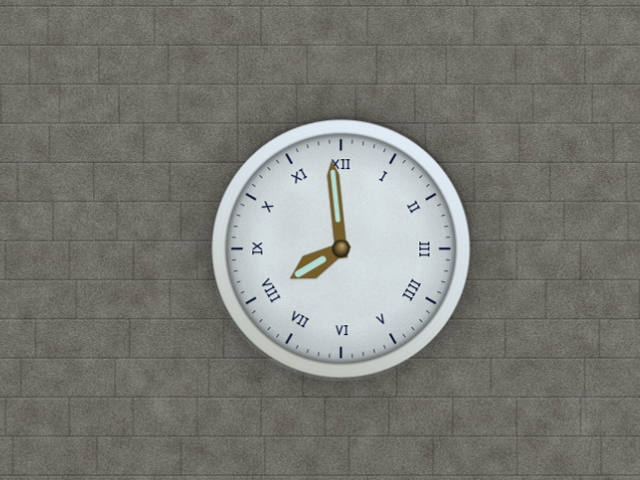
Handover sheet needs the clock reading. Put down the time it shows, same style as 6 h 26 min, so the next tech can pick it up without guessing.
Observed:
7 h 59 min
